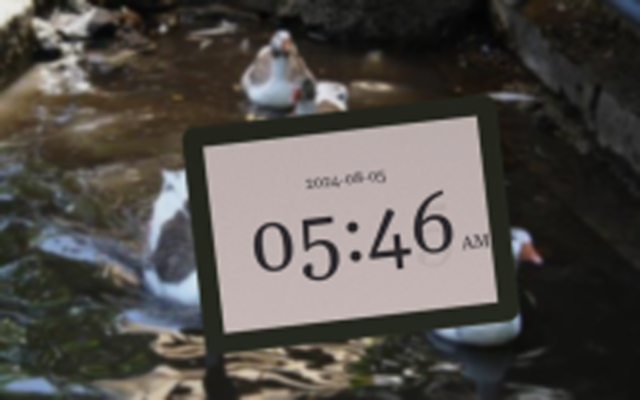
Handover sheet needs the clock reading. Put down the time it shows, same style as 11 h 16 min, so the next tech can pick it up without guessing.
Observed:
5 h 46 min
